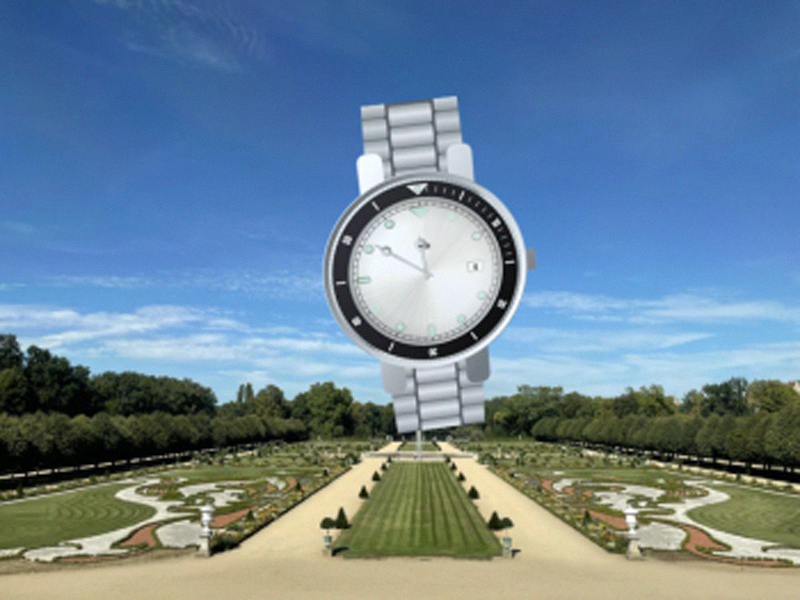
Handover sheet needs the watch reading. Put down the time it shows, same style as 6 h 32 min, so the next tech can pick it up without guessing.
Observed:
11 h 51 min
